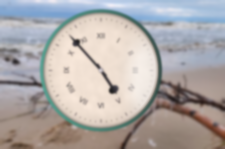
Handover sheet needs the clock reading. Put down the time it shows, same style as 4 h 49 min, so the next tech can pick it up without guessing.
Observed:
4 h 53 min
